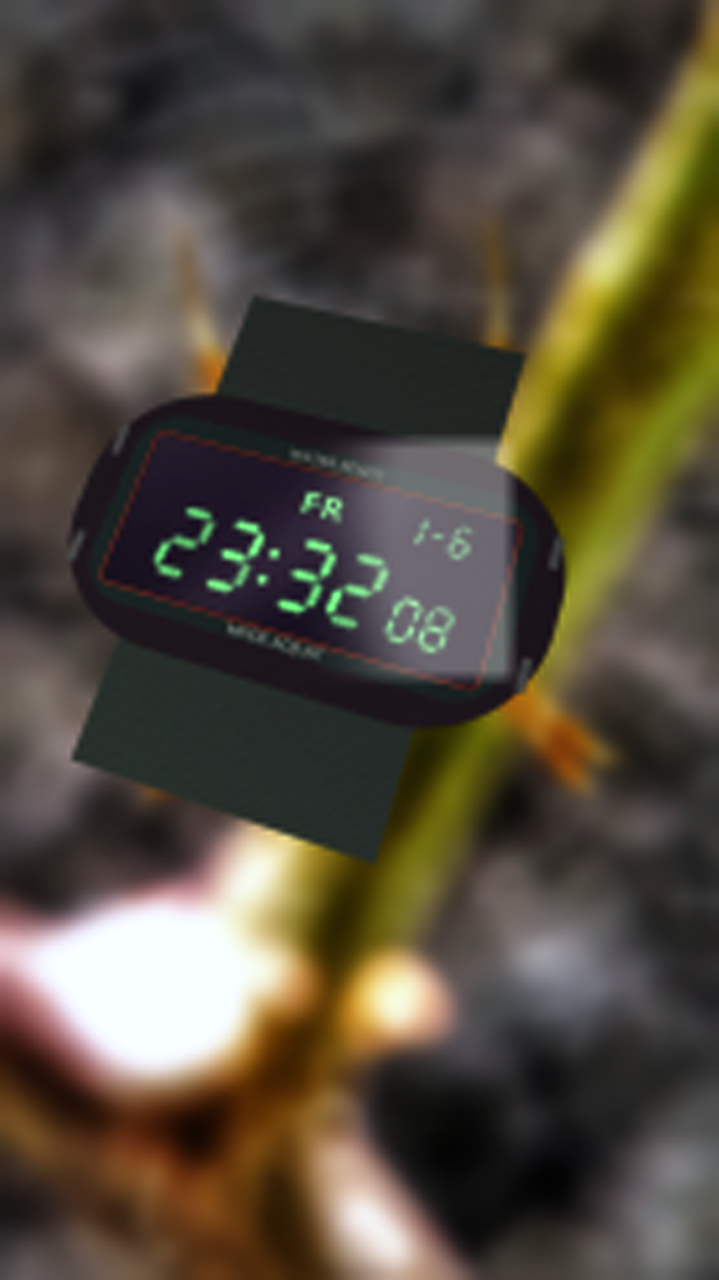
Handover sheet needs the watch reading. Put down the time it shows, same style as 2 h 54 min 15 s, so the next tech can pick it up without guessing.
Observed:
23 h 32 min 08 s
